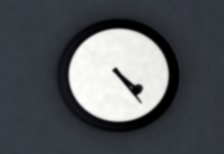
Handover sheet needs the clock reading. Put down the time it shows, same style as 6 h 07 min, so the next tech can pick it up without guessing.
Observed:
4 h 24 min
